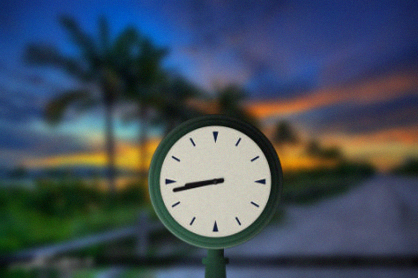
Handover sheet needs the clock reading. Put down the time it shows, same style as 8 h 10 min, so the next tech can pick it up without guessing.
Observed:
8 h 43 min
